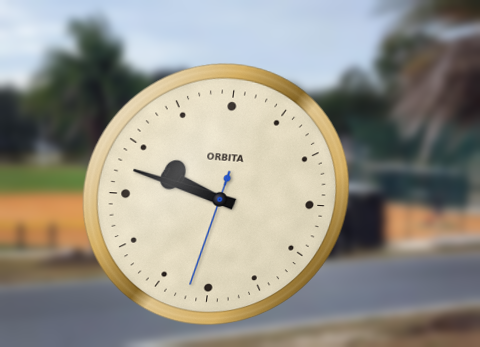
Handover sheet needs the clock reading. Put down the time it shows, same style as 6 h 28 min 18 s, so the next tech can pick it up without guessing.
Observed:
9 h 47 min 32 s
